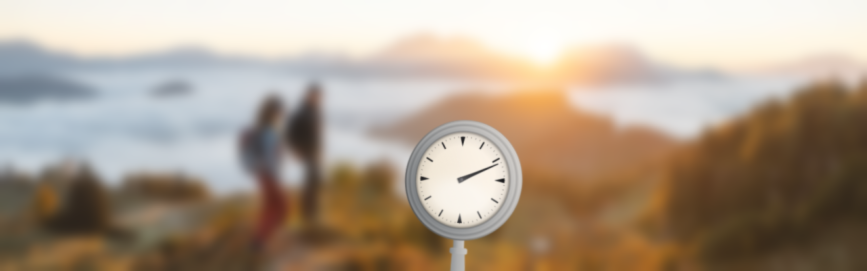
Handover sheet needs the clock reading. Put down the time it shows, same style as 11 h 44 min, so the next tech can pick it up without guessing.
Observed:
2 h 11 min
